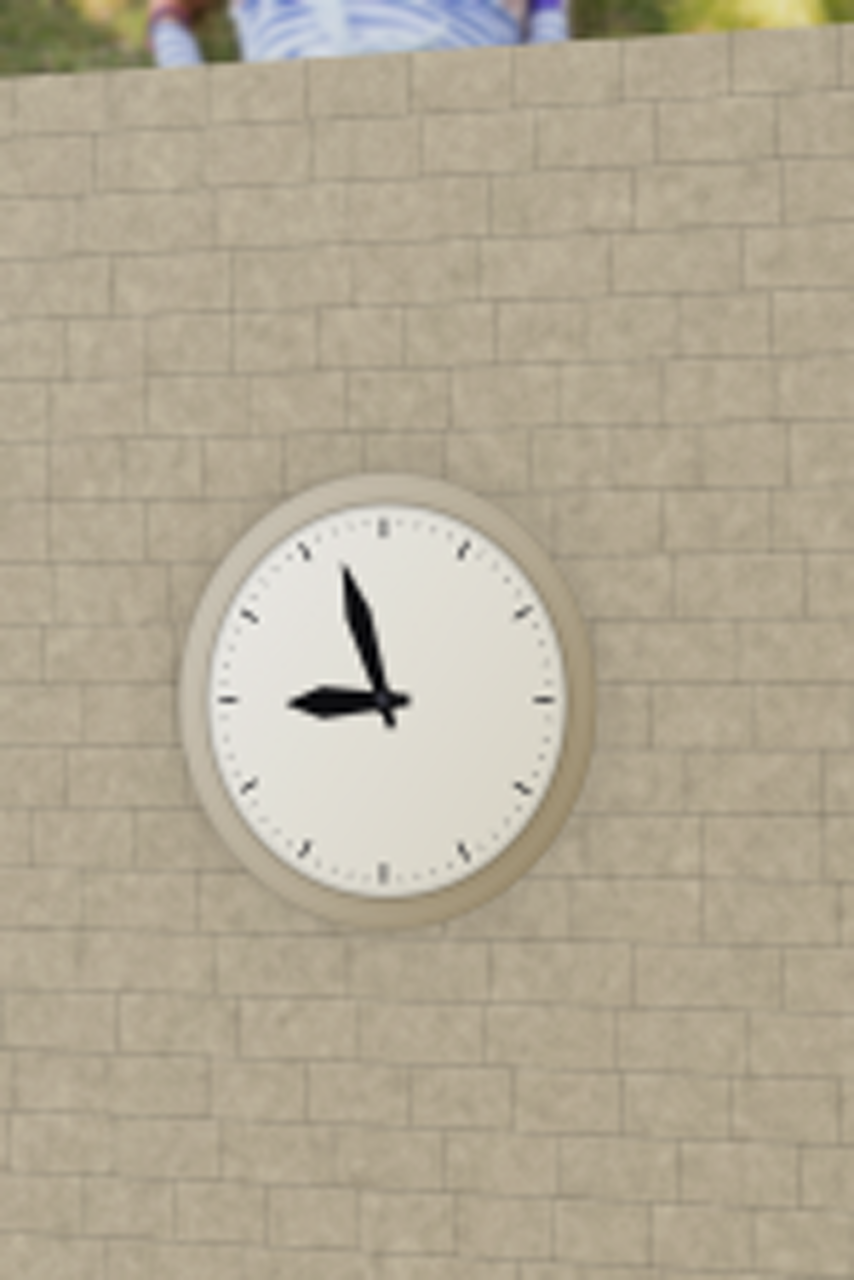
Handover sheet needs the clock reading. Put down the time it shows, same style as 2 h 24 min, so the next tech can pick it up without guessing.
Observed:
8 h 57 min
